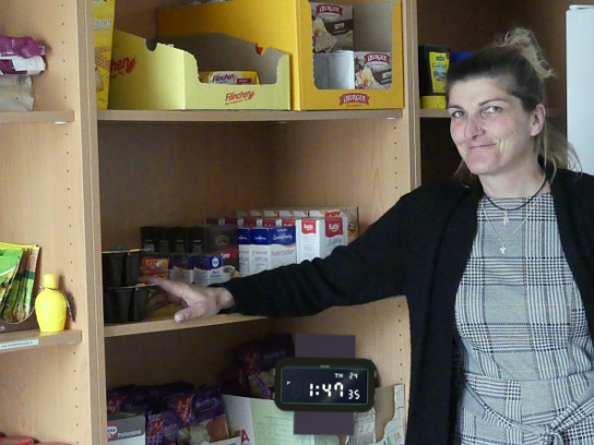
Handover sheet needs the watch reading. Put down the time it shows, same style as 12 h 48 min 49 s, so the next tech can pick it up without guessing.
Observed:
1 h 47 min 35 s
